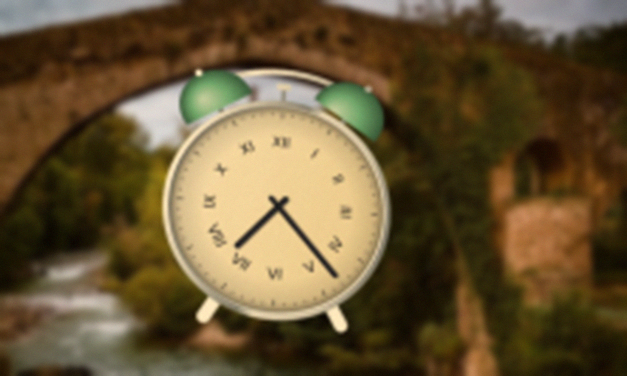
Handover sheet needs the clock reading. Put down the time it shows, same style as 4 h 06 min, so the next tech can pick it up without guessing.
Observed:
7 h 23 min
